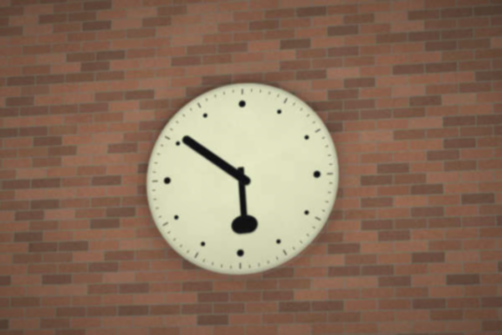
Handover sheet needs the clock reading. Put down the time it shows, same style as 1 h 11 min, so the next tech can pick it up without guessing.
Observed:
5 h 51 min
